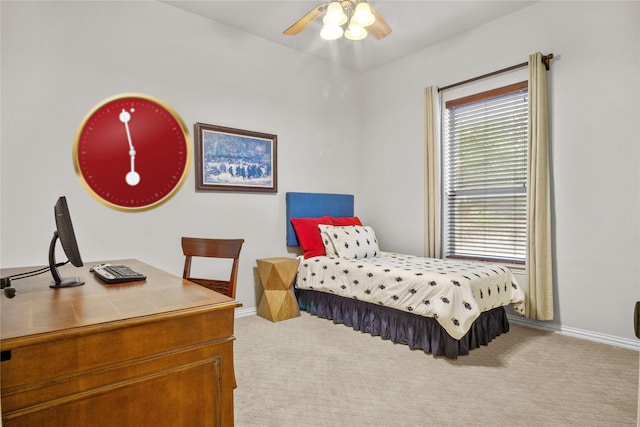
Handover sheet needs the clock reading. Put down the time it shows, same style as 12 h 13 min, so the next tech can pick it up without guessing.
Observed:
5 h 58 min
